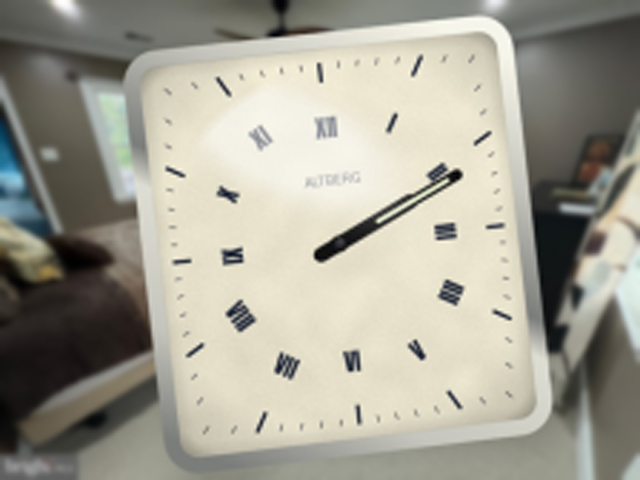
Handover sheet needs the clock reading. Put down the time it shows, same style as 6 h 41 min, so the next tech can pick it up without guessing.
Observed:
2 h 11 min
